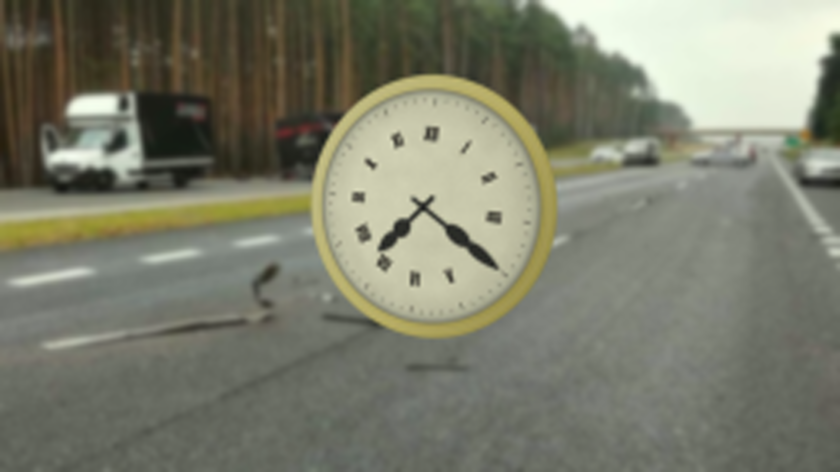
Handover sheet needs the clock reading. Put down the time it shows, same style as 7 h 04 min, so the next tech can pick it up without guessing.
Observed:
7 h 20 min
